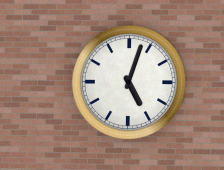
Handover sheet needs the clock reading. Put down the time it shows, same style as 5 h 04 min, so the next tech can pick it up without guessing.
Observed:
5 h 03 min
